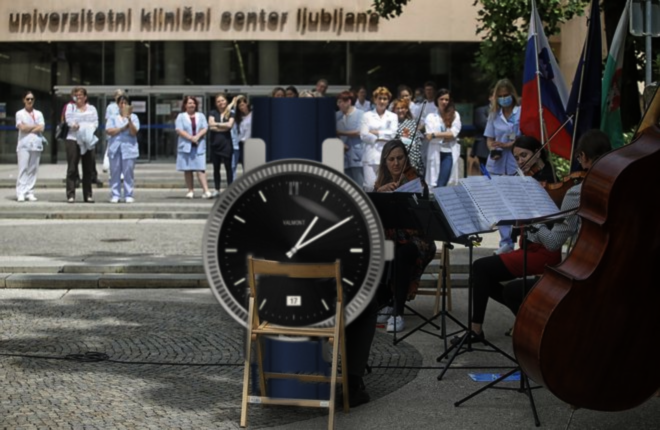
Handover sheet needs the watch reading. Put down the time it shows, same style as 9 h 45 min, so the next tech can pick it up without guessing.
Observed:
1 h 10 min
